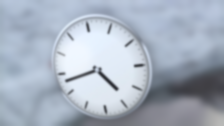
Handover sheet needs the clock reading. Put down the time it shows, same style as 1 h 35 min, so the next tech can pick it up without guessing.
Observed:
4 h 43 min
